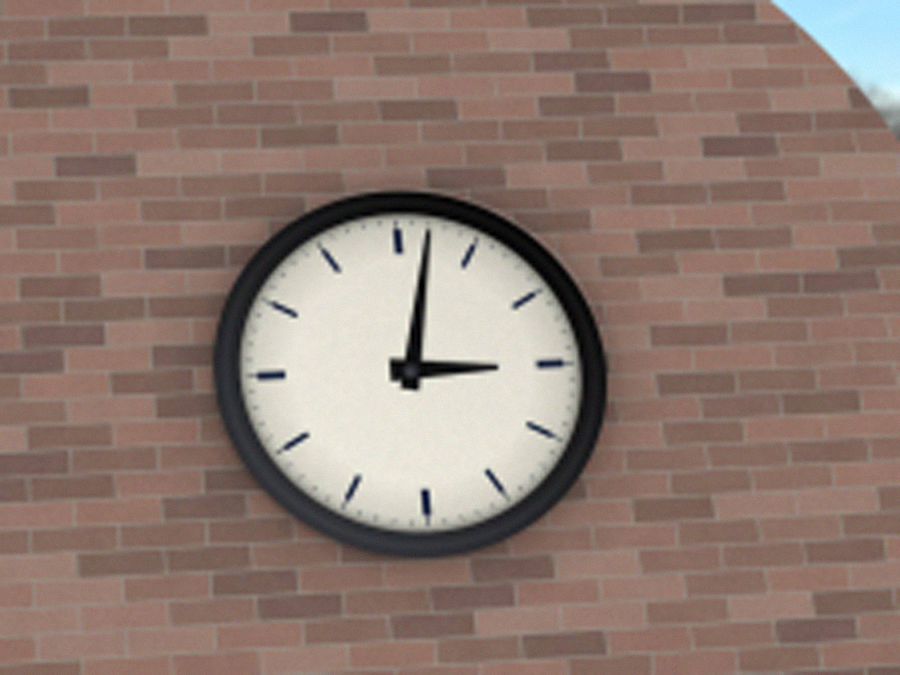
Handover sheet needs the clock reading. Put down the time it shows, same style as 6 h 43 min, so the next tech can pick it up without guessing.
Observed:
3 h 02 min
